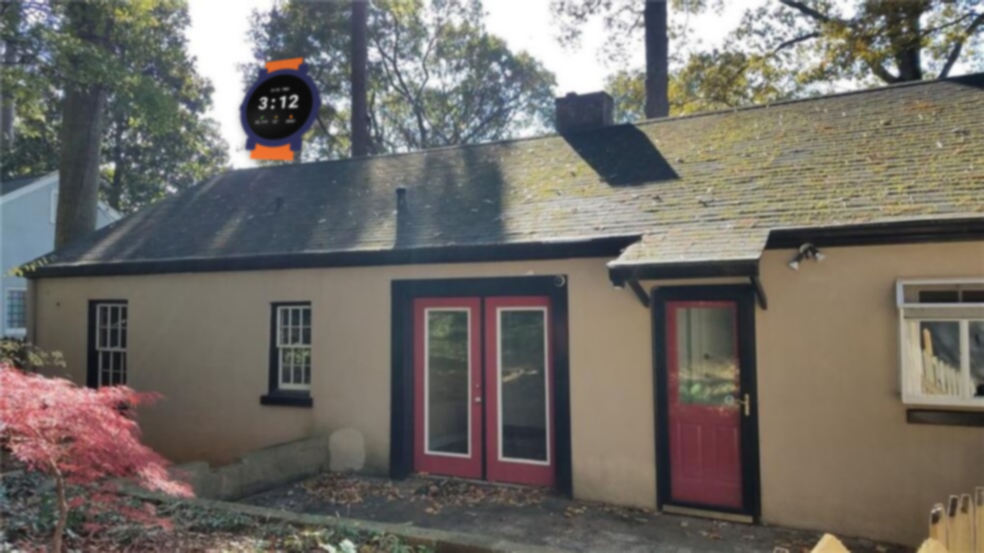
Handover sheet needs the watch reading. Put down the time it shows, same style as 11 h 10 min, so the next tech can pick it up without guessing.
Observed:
3 h 12 min
